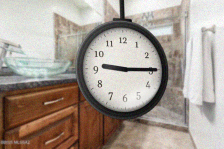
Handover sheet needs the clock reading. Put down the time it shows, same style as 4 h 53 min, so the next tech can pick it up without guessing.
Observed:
9 h 15 min
